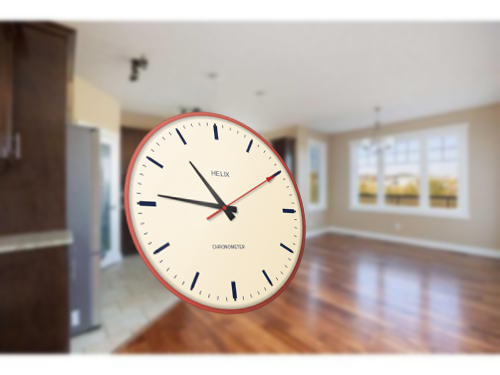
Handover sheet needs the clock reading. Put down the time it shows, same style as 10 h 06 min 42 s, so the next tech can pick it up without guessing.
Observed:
10 h 46 min 10 s
